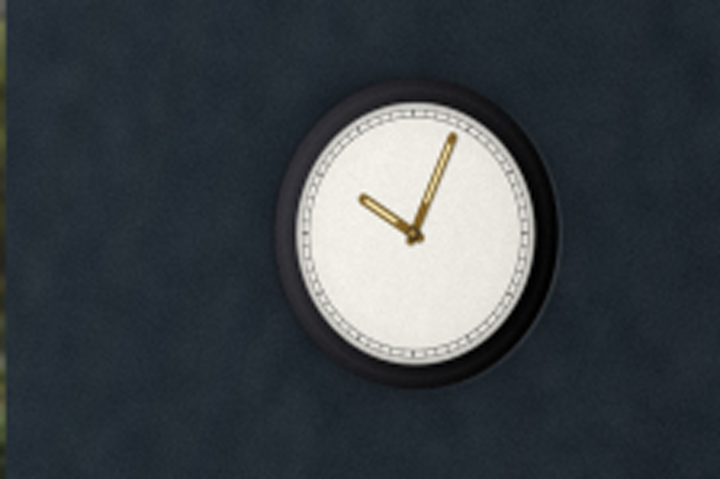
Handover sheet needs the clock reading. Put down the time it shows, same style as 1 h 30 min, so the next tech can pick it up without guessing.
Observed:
10 h 04 min
